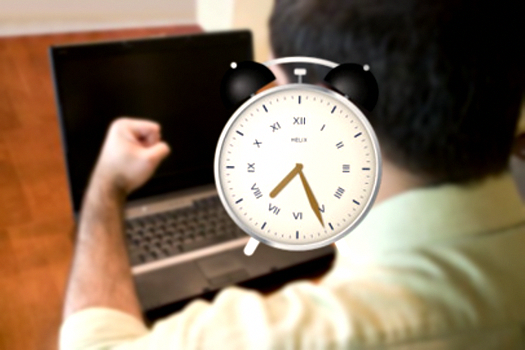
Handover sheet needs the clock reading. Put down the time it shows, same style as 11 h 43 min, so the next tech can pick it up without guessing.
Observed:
7 h 26 min
